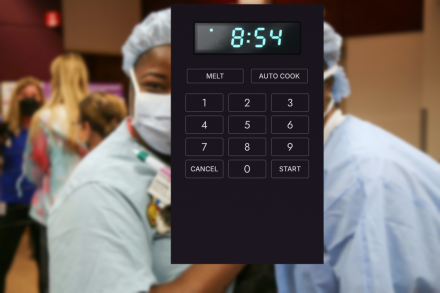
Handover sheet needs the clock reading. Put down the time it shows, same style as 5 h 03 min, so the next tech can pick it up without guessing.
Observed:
8 h 54 min
